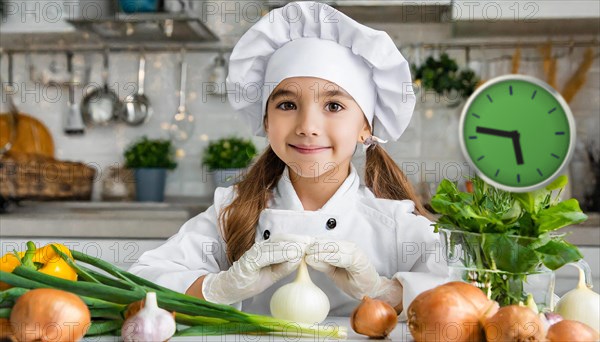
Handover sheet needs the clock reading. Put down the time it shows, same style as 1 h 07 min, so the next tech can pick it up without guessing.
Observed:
5 h 47 min
